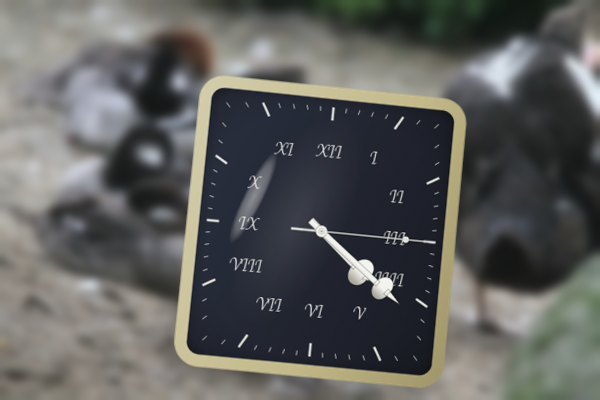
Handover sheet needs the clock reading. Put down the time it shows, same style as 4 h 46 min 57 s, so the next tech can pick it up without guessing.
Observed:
4 h 21 min 15 s
